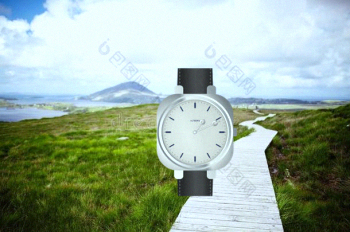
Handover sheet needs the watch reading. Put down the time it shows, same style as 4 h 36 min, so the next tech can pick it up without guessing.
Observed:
1 h 11 min
